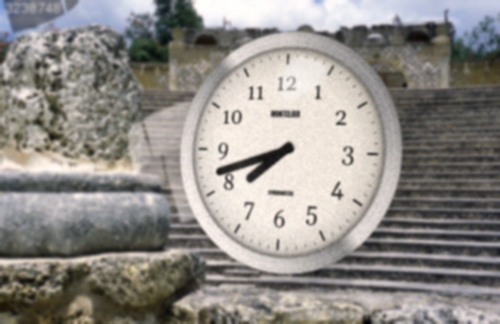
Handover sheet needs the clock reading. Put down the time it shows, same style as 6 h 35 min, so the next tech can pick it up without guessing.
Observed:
7 h 42 min
